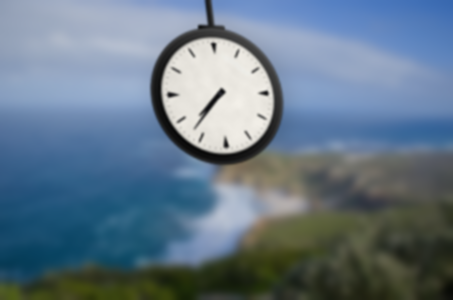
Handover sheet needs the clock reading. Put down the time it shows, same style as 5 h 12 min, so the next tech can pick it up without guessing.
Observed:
7 h 37 min
